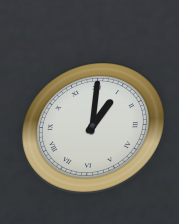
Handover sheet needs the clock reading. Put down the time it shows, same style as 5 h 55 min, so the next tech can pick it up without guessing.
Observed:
1 h 00 min
